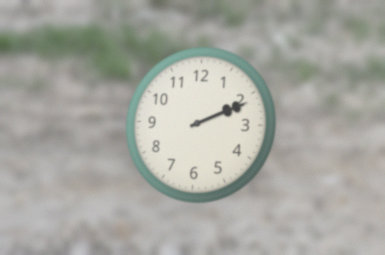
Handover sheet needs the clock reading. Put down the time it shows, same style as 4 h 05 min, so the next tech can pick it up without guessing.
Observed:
2 h 11 min
